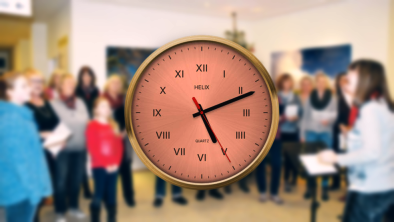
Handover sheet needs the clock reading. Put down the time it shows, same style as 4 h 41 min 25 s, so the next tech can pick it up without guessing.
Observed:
5 h 11 min 25 s
